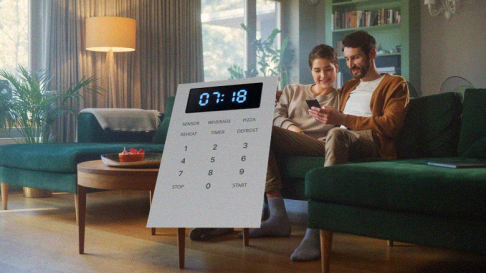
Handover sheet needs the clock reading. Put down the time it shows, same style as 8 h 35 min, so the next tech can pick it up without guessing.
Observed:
7 h 18 min
